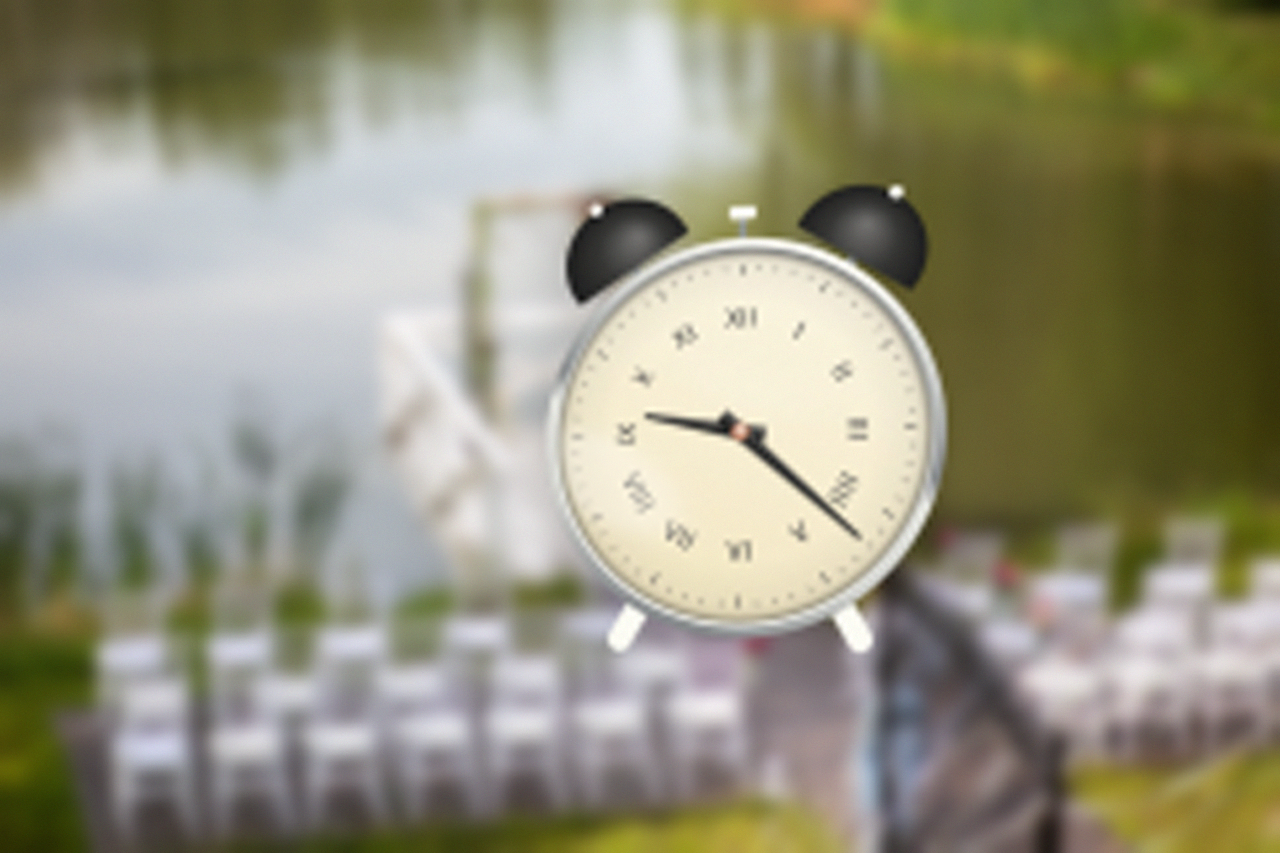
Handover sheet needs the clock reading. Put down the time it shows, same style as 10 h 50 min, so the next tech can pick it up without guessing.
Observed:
9 h 22 min
